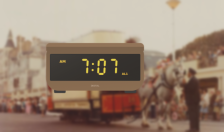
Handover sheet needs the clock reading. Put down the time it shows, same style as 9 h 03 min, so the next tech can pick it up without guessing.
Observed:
7 h 07 min
